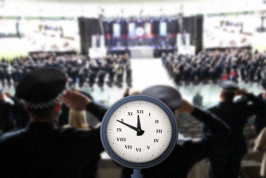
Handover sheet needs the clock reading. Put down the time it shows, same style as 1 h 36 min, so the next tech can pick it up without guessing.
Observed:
11 h 49 min
